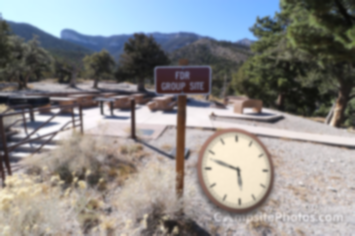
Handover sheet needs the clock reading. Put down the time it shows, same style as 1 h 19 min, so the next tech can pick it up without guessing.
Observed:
5 h 48 min
